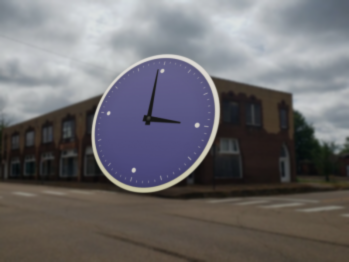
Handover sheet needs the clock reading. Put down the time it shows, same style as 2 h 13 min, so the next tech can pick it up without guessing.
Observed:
2 h 59 min
